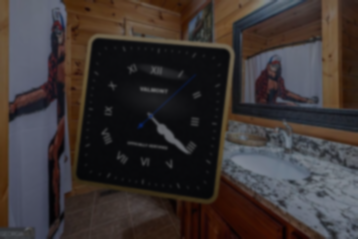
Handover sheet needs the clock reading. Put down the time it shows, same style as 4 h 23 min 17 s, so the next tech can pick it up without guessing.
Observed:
4 h 21 min 07 s
